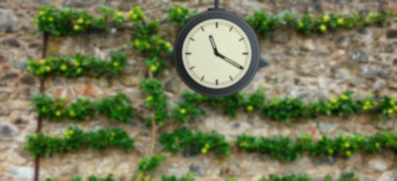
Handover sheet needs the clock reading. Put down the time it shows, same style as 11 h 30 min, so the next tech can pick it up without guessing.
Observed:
11 h 20 min
